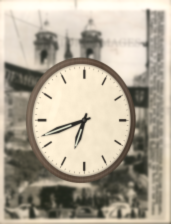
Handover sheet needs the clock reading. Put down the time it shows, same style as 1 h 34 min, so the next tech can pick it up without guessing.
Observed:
6 h 42 min
